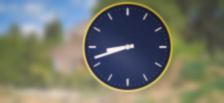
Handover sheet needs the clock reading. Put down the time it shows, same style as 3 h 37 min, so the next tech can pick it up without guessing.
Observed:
8 h 42 min
